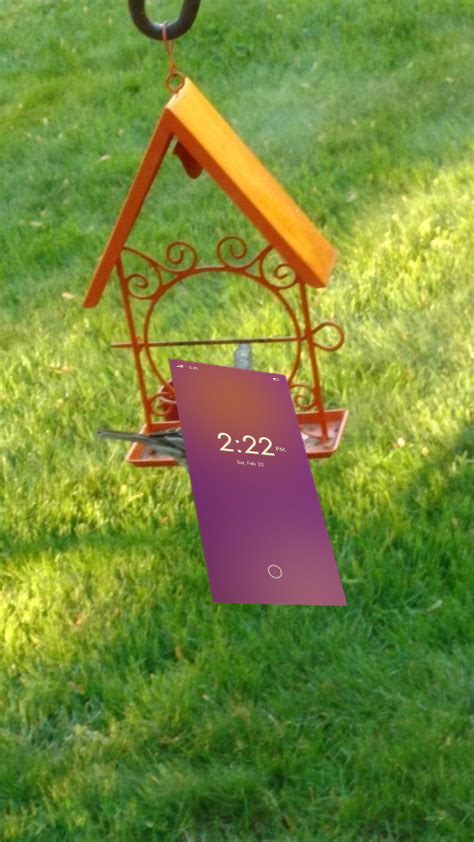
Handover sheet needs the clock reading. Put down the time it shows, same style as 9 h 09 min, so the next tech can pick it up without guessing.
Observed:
2 h 22 min
